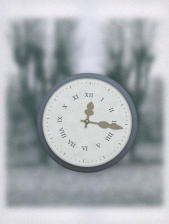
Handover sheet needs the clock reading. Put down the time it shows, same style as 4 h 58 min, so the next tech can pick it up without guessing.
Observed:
12 h 16 min
